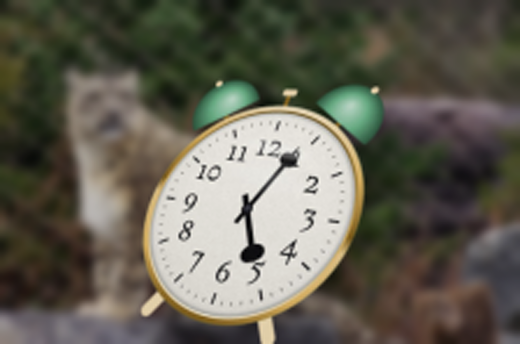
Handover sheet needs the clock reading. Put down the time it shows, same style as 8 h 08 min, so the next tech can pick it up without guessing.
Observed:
5 h 04 min
